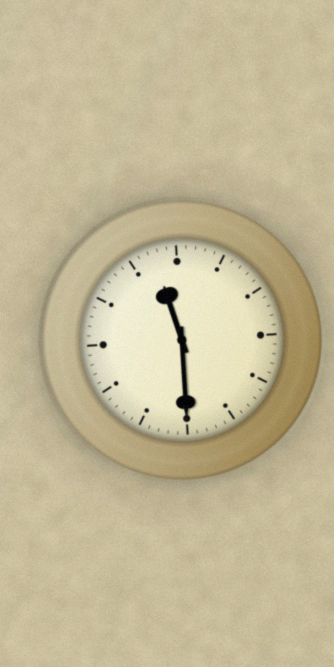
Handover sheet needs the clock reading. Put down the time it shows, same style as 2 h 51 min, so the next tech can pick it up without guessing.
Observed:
11 h 30 min
